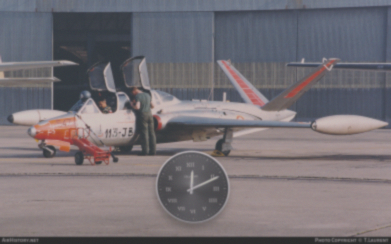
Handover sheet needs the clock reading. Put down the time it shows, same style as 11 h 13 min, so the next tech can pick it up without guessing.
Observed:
12 h 11 min
